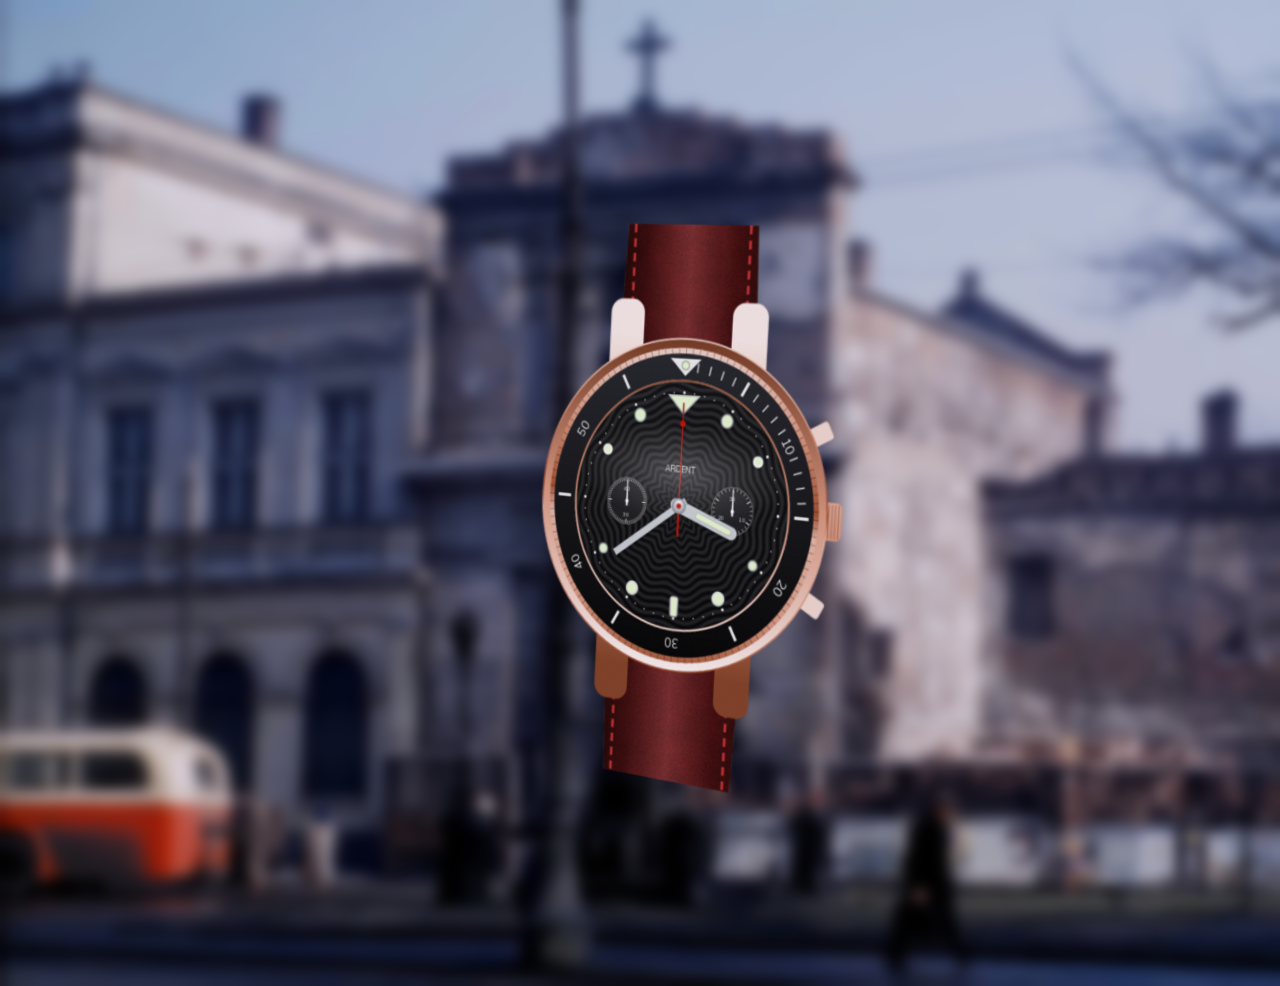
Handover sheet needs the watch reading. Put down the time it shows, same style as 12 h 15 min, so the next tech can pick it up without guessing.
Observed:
3 h 39 min
